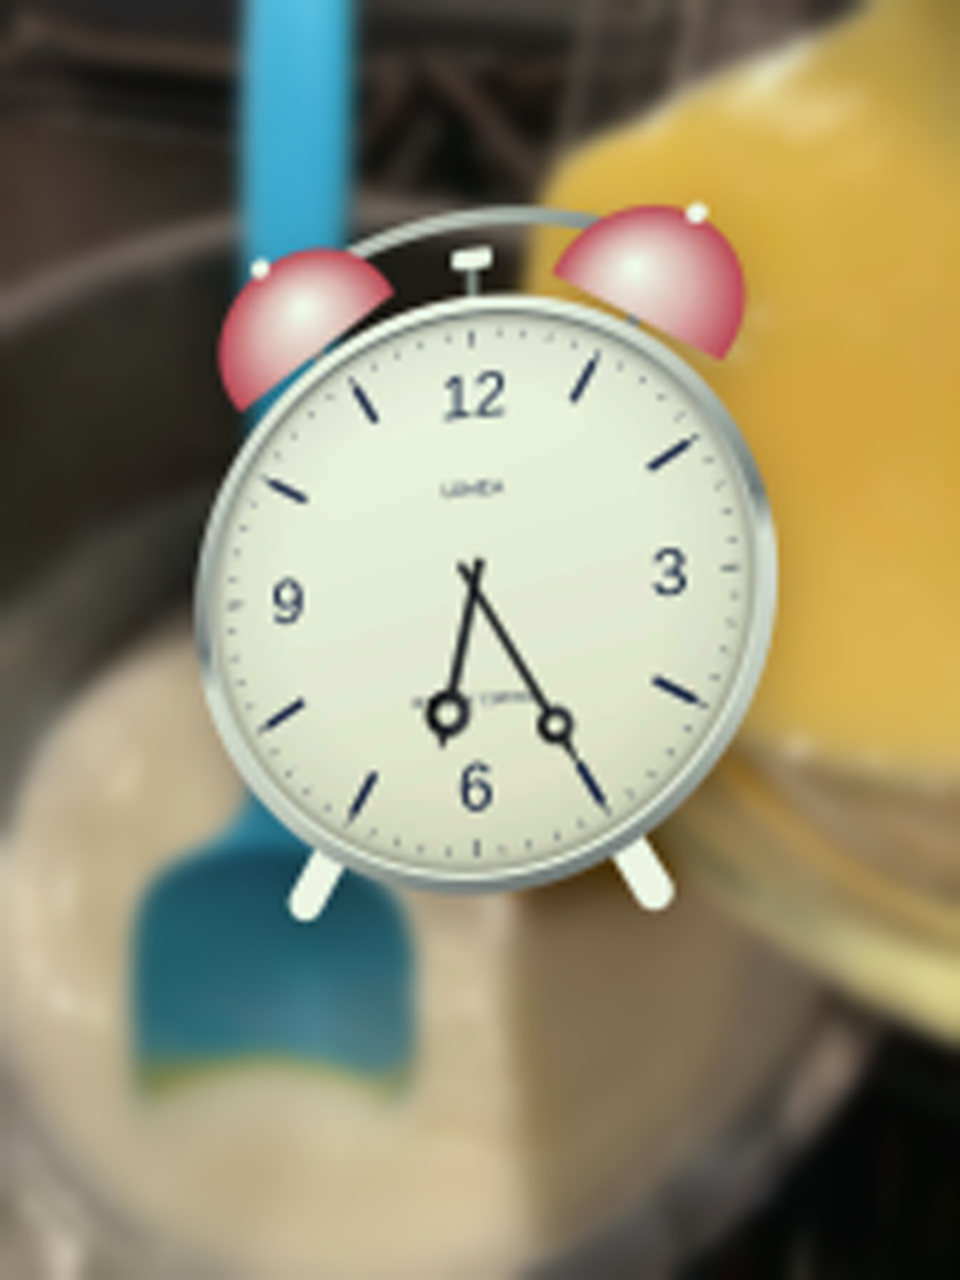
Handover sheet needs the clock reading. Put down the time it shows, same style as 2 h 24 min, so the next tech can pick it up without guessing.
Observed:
6 h 25 min
